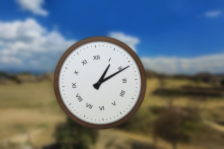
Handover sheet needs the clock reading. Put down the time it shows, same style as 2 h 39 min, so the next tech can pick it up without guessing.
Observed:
1 h 11 min
